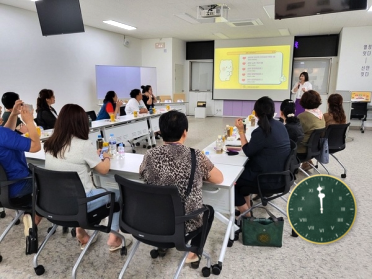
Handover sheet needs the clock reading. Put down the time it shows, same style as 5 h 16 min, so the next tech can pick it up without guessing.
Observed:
11 h 59 min
